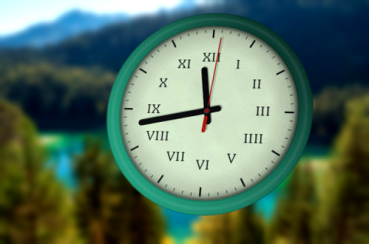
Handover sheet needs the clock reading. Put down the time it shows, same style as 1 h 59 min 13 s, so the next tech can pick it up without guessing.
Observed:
11 h 43 min 01 s
